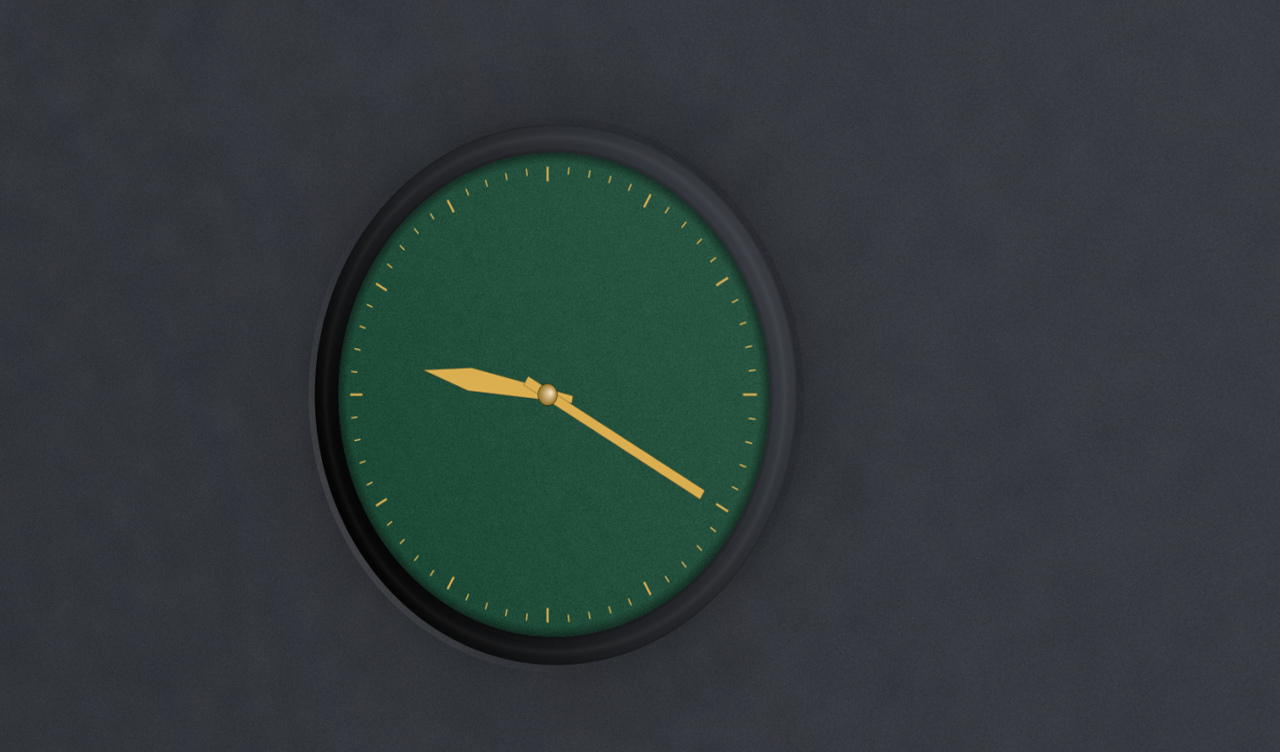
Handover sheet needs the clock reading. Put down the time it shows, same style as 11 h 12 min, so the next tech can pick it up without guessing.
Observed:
9 h 20 min
